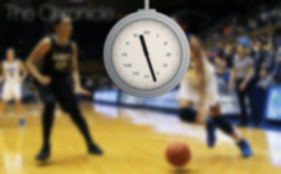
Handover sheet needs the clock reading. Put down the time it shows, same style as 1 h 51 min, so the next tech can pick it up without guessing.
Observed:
11 h 27 min
